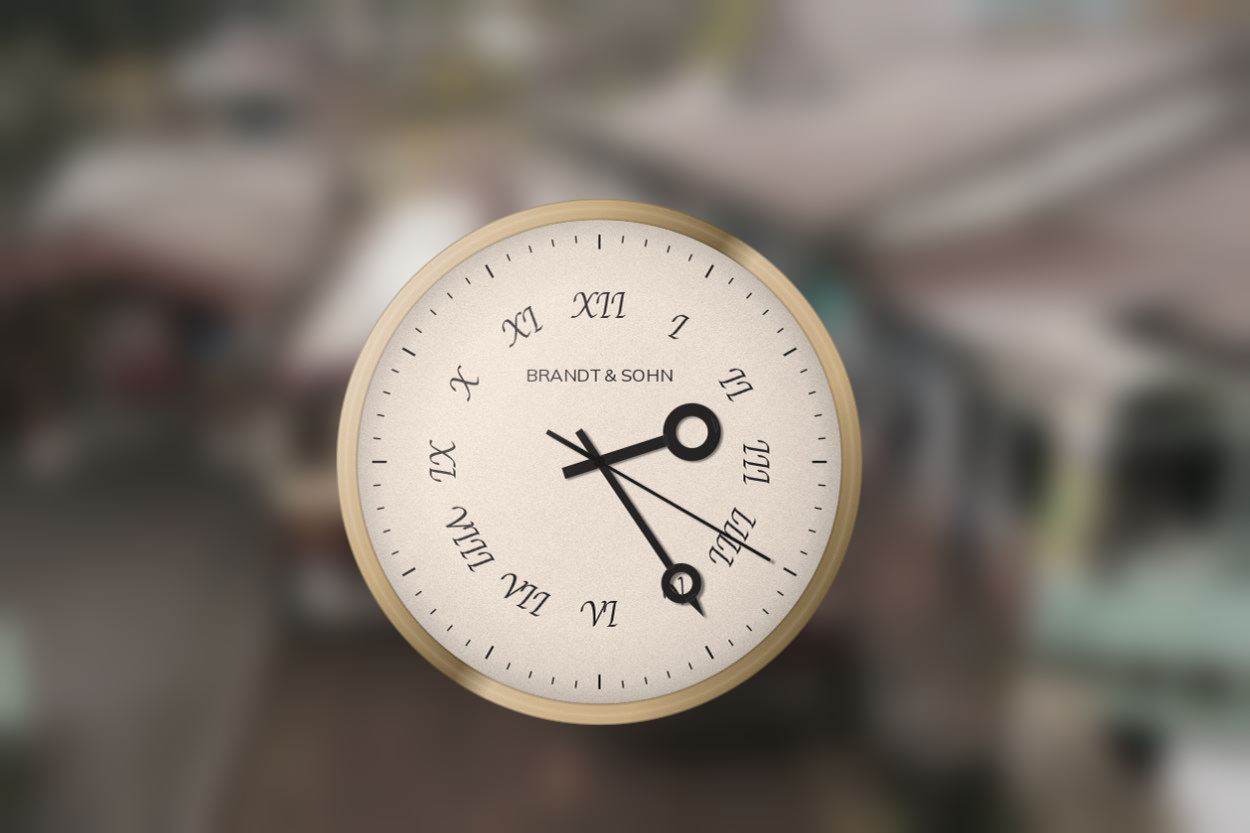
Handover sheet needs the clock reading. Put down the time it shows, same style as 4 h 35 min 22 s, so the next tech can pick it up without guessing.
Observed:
2 h 24 min 20 s
